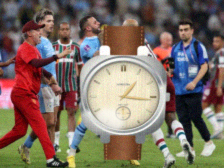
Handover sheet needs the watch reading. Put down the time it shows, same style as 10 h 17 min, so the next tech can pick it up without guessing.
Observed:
1 h 16 min
